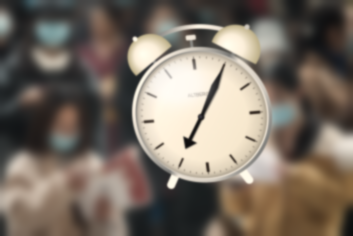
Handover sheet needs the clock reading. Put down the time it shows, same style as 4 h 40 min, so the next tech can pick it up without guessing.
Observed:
7 h 05 min
